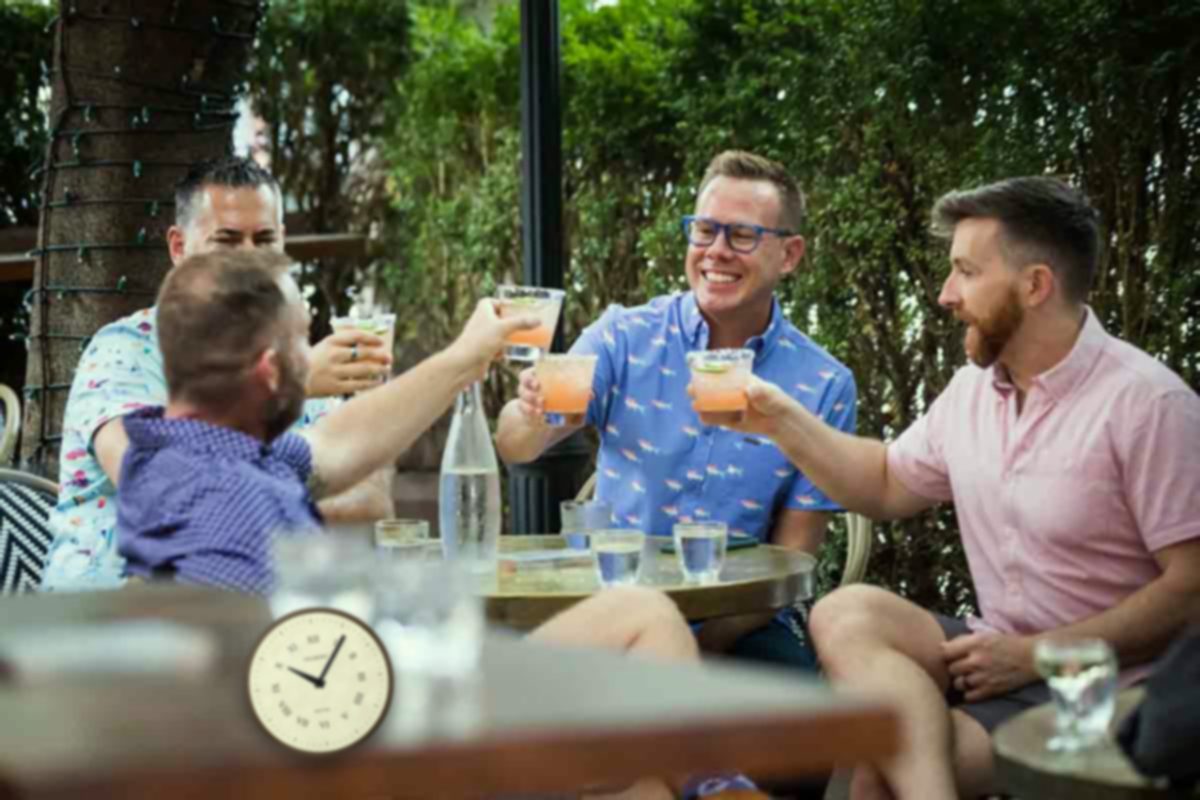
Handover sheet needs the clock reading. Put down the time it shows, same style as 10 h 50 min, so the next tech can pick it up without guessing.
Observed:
10 h 06 min
